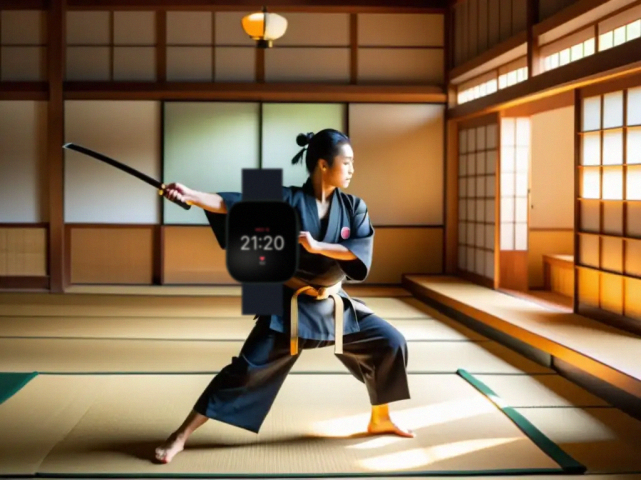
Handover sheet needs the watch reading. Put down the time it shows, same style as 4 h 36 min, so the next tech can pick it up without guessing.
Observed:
21 h 20 min
